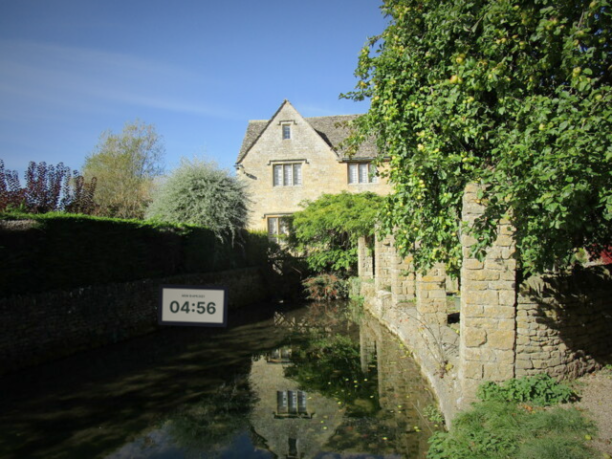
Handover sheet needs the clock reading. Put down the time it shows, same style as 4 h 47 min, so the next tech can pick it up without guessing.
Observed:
4 h 56 min
